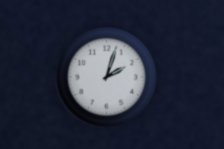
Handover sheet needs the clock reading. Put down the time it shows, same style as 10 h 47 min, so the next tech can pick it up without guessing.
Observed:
2 h 03 min
